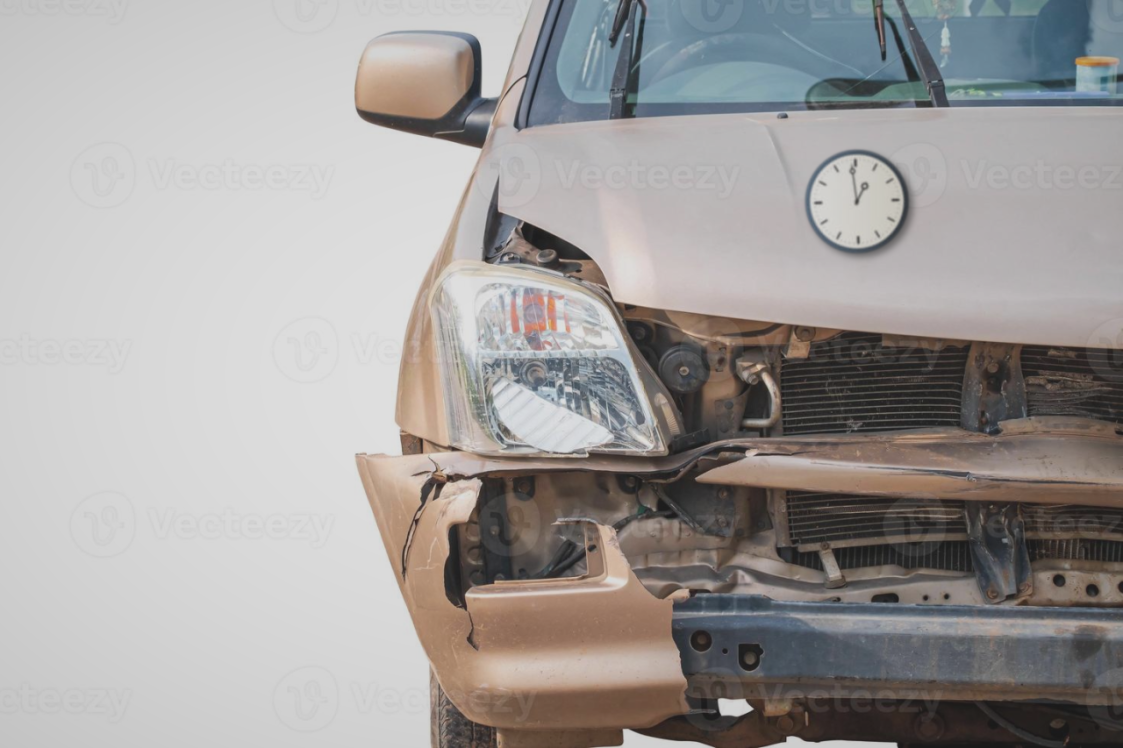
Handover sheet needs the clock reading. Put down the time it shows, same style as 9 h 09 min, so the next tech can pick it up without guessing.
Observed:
12 h 59 min
